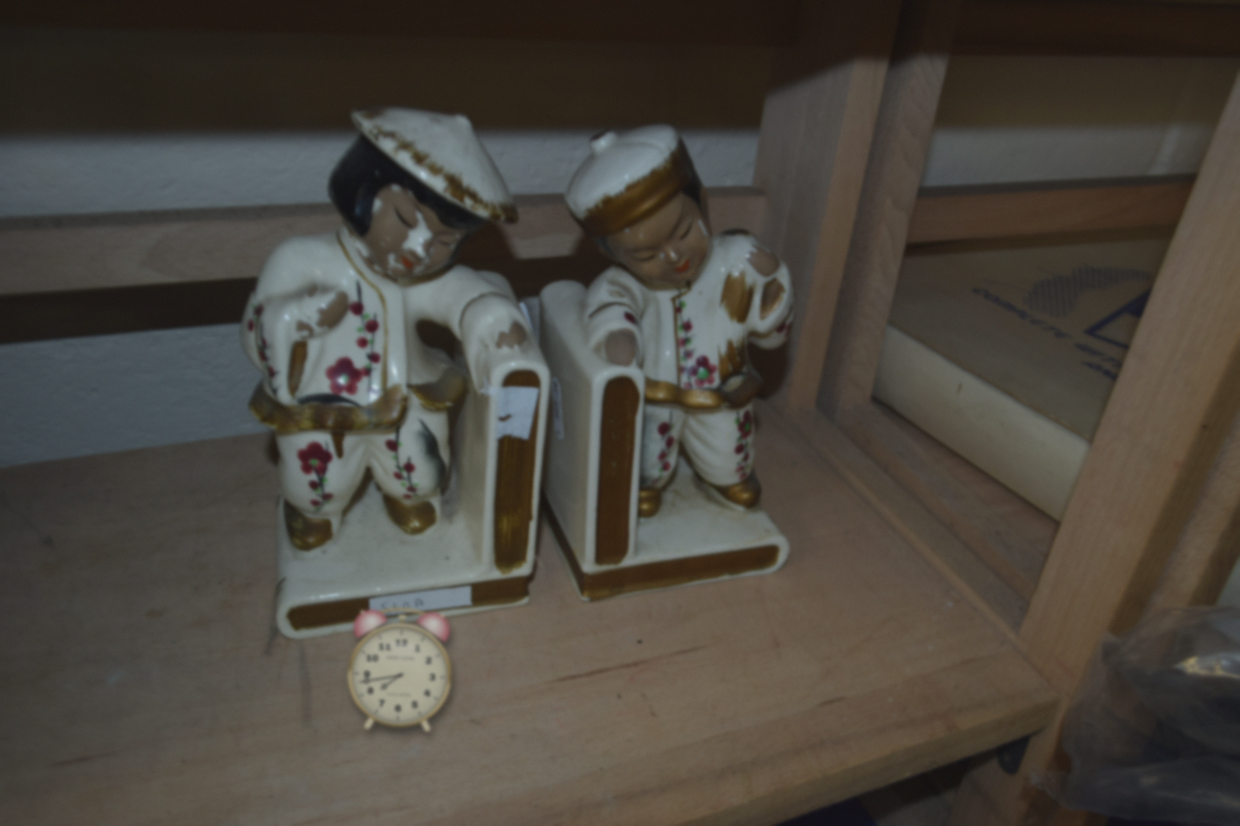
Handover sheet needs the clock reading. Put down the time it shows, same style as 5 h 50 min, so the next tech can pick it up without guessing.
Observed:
7 h 43 min
